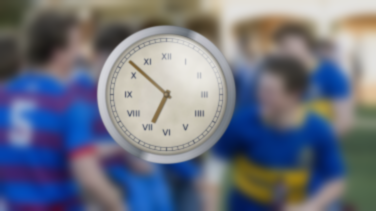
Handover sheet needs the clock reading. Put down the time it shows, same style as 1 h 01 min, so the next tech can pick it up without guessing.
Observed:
6 h 52 min
